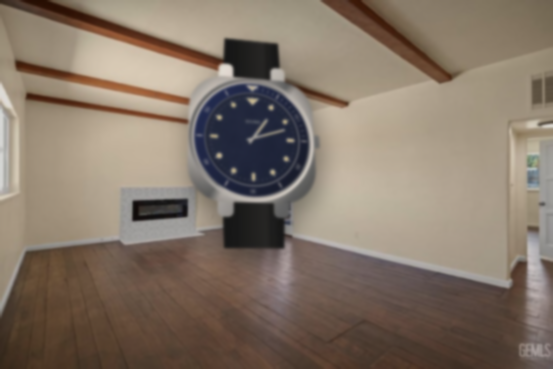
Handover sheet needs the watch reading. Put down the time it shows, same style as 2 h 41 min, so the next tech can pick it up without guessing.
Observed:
1 h 12 min
